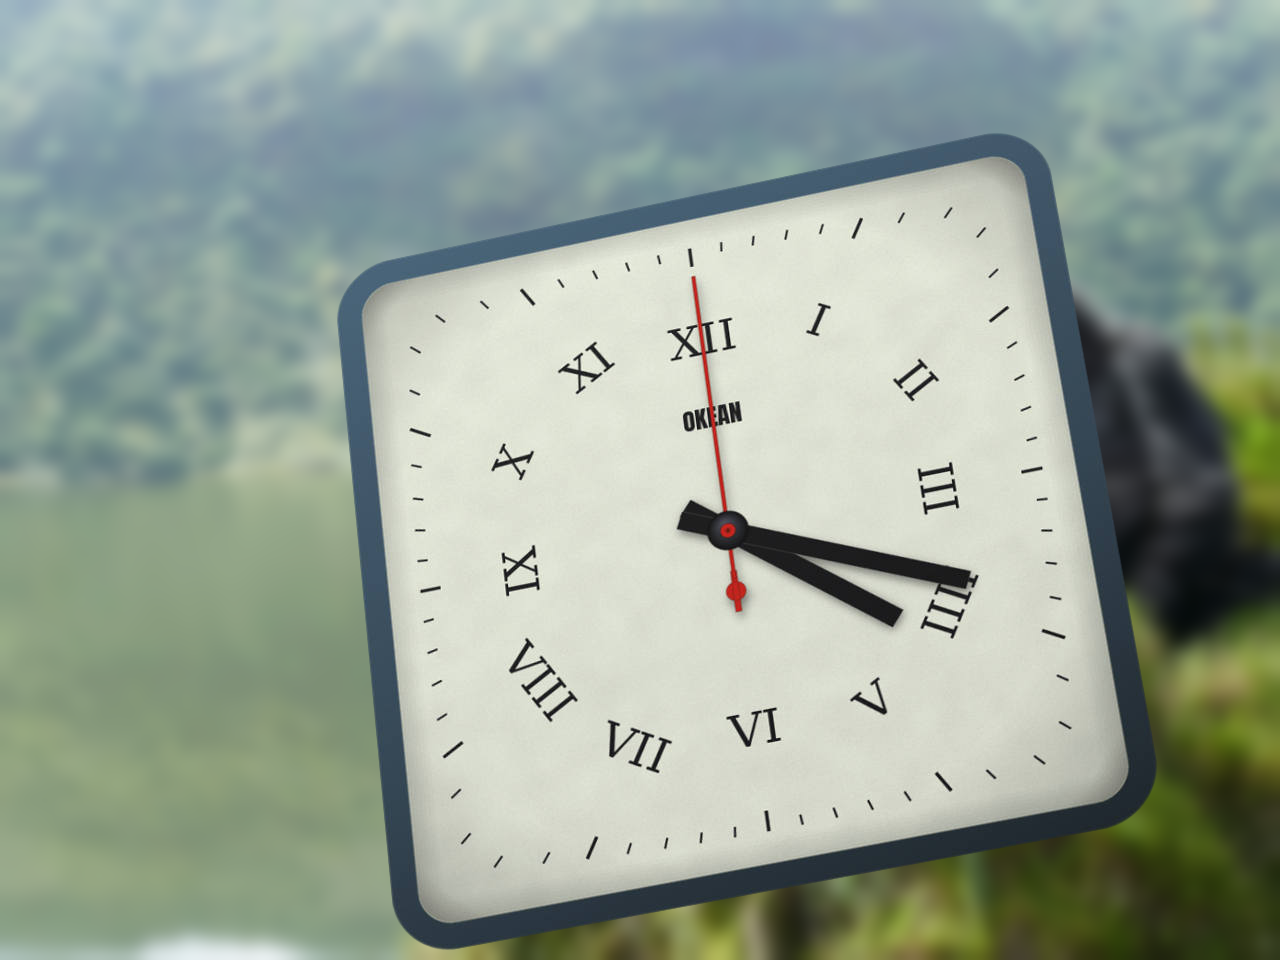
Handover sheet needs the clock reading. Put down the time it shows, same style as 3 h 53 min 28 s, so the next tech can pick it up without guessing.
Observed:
4 h 19 min 00 s
